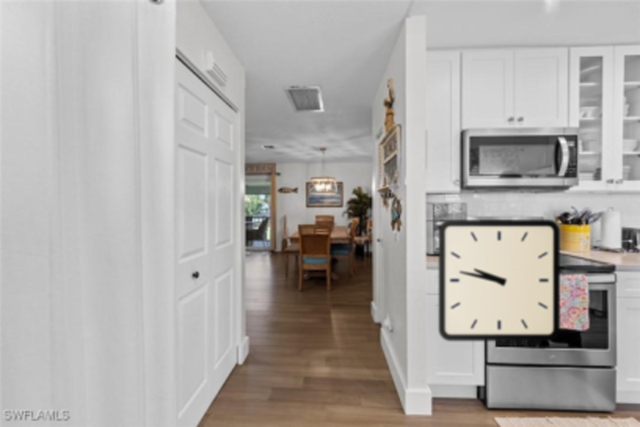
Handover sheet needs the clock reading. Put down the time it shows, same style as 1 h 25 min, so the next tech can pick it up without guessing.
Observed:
9 h 47 min
